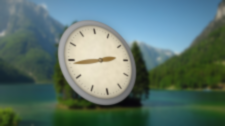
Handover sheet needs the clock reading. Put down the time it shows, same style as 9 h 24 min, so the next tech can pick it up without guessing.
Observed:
2 h 44 min
